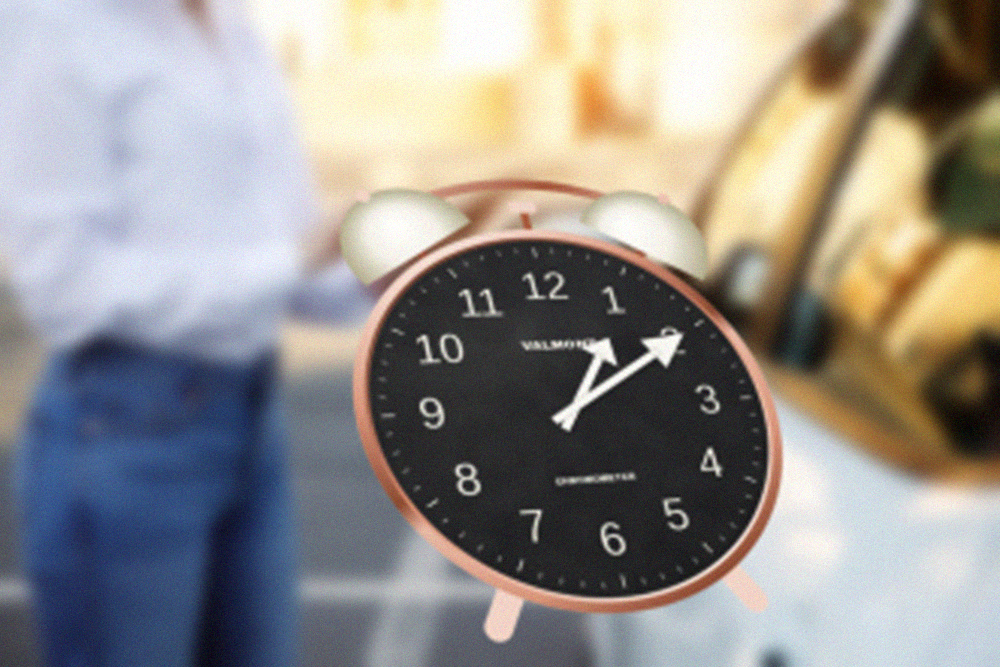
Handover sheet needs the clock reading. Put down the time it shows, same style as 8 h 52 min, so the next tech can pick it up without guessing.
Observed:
1 h 10 min
